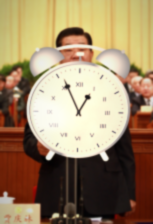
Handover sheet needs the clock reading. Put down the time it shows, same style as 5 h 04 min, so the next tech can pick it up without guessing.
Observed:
12 h 56 min
